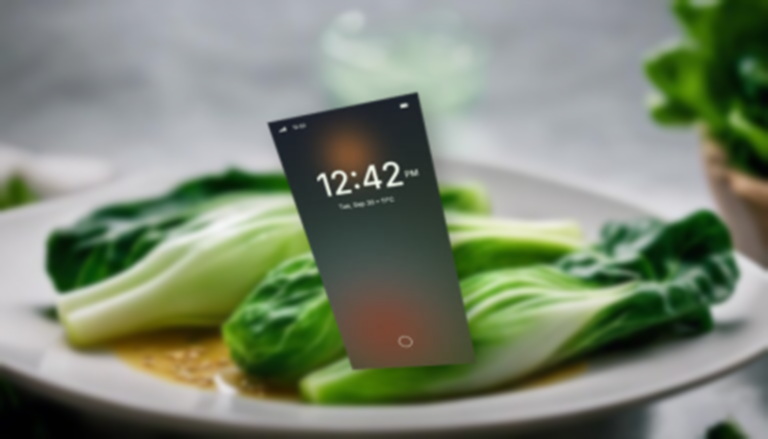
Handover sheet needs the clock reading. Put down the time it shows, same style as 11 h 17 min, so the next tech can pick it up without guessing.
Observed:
12 h 42 min
